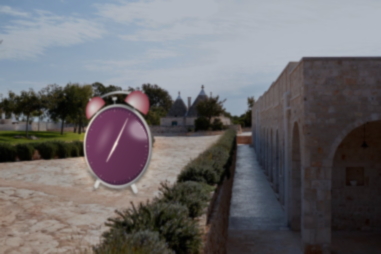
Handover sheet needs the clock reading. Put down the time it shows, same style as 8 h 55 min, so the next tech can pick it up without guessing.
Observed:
7 h 05 min
